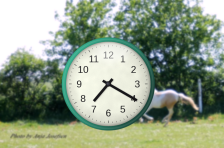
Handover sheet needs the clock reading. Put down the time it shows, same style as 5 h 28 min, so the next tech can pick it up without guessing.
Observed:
7 h 20 min
